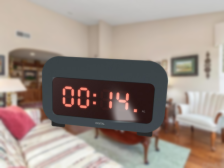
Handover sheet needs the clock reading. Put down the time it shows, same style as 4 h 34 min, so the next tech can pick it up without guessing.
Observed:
0 h 14 min
